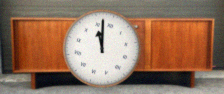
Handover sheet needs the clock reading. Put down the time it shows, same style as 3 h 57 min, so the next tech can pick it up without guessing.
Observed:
10 h 57 min
